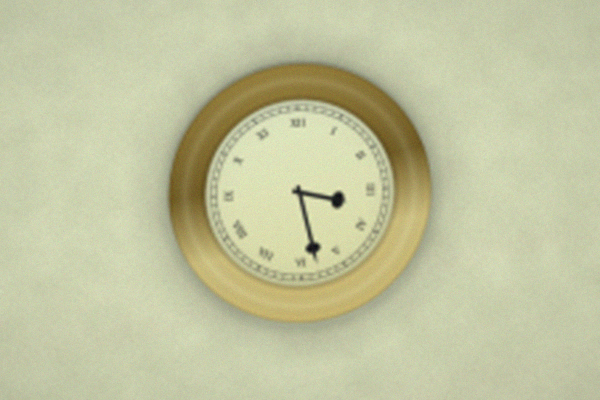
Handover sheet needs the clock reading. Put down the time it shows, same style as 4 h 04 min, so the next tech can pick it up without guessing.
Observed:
3 h 28 min
